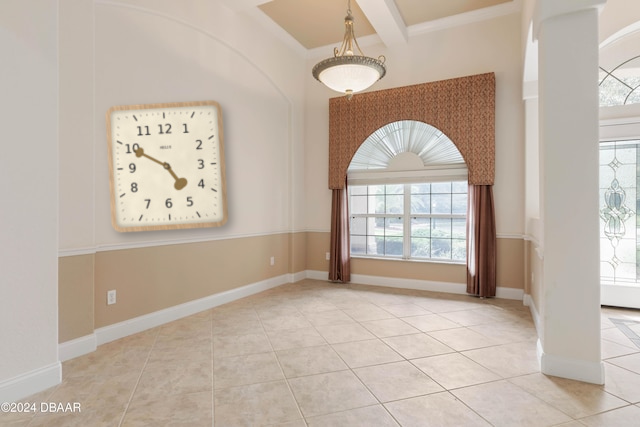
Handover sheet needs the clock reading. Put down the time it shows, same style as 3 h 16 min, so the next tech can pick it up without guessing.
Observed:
4 h 50 min
